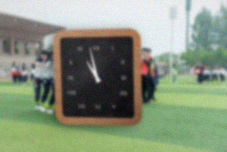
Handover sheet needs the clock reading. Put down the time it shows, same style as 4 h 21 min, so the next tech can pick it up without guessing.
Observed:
10 h 58 min
